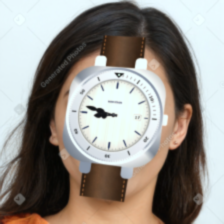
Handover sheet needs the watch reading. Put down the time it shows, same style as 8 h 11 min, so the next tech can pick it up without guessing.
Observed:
8 h 47 min
